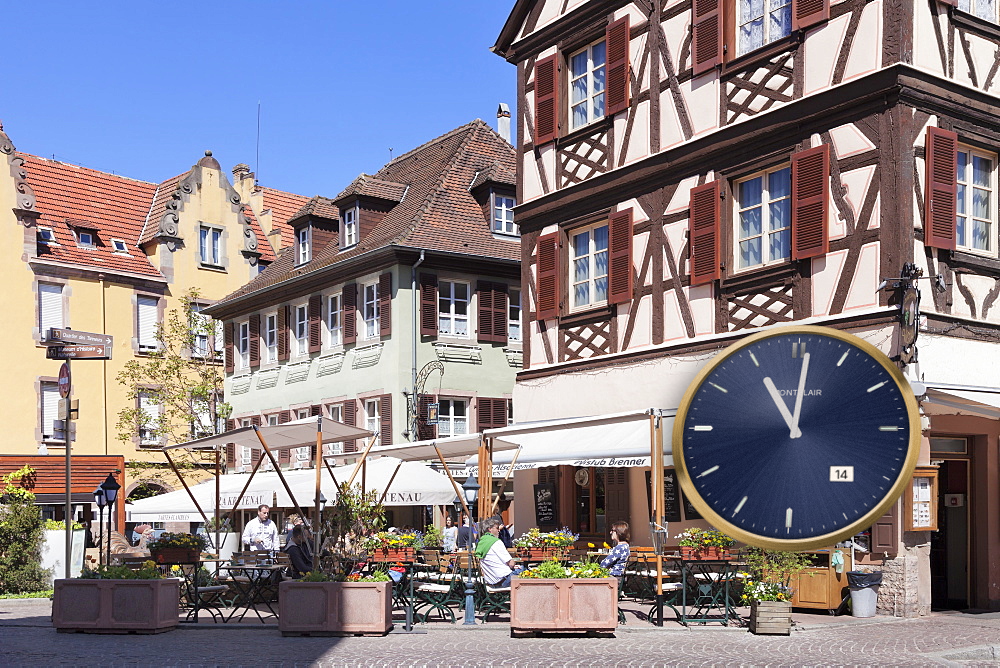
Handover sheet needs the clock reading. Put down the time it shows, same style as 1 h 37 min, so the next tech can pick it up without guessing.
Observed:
11 h 01 min
